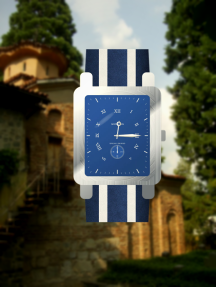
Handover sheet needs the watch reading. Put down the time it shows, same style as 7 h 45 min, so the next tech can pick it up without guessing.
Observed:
12 h 15 min
